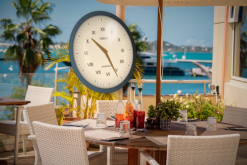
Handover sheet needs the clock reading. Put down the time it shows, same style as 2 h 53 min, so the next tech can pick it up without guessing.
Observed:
10 h 26 min
